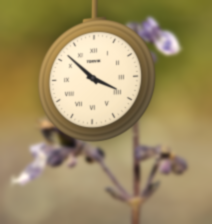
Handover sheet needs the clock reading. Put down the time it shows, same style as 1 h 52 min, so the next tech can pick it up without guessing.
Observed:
3 h 52 min
